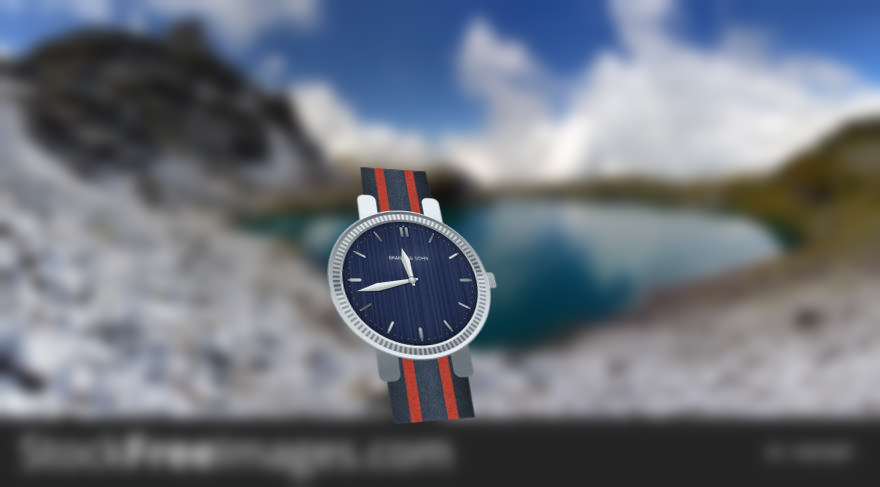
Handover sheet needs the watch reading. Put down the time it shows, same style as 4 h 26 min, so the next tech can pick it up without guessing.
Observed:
11 h 43 min
